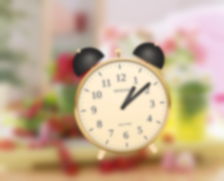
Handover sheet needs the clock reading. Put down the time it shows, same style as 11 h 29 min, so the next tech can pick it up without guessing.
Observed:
1 h 09 min
